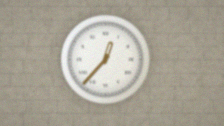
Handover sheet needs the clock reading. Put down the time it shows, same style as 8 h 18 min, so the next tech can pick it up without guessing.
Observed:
12 h 37 min
